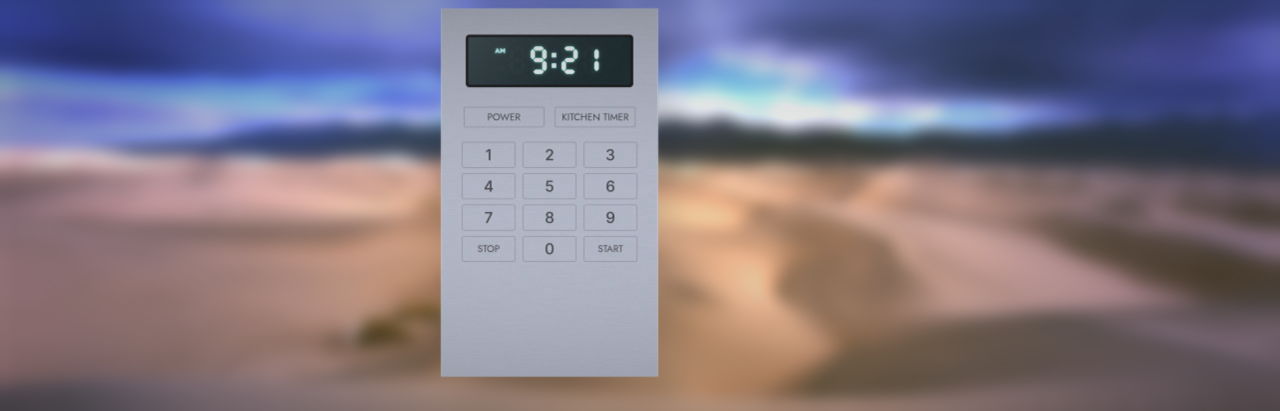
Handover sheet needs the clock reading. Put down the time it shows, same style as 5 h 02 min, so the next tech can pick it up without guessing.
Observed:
9 h 21 min
